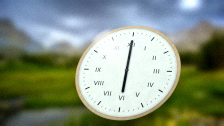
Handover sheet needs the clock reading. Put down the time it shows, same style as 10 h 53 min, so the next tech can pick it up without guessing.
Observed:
6 h 00 min
